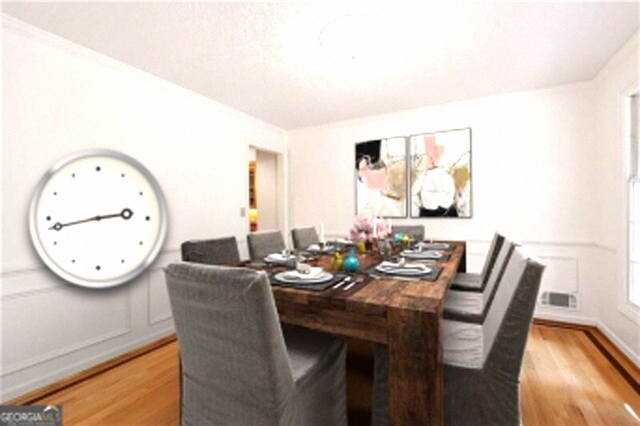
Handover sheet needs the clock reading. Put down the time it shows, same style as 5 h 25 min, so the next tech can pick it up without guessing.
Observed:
2 h 43 min
